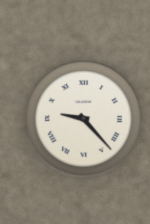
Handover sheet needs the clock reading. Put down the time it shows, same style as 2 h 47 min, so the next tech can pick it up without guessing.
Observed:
9 h 23 min
